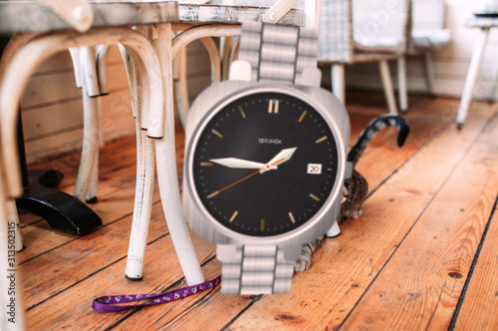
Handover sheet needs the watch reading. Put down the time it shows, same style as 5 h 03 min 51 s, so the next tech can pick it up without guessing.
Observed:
1 h 45 min 40 s
